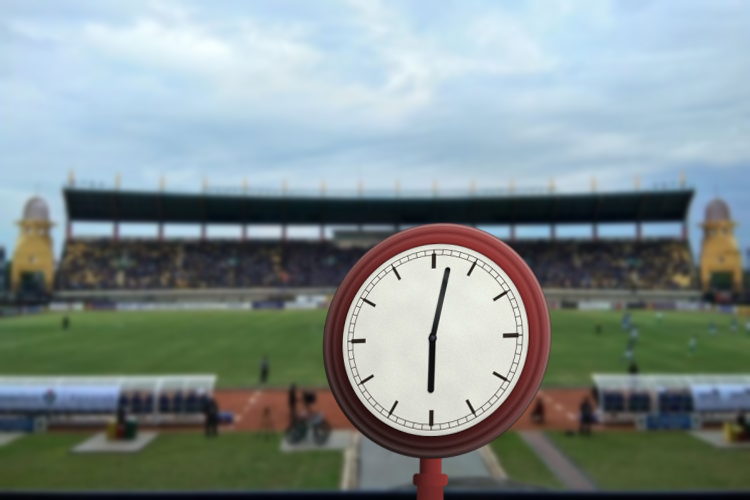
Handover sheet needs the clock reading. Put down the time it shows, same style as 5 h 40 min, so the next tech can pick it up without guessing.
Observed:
6 h 02 min
